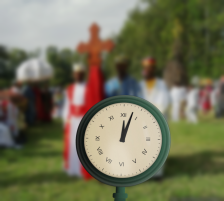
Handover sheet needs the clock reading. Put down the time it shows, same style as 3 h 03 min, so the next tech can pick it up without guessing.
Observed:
12 h 03 min
